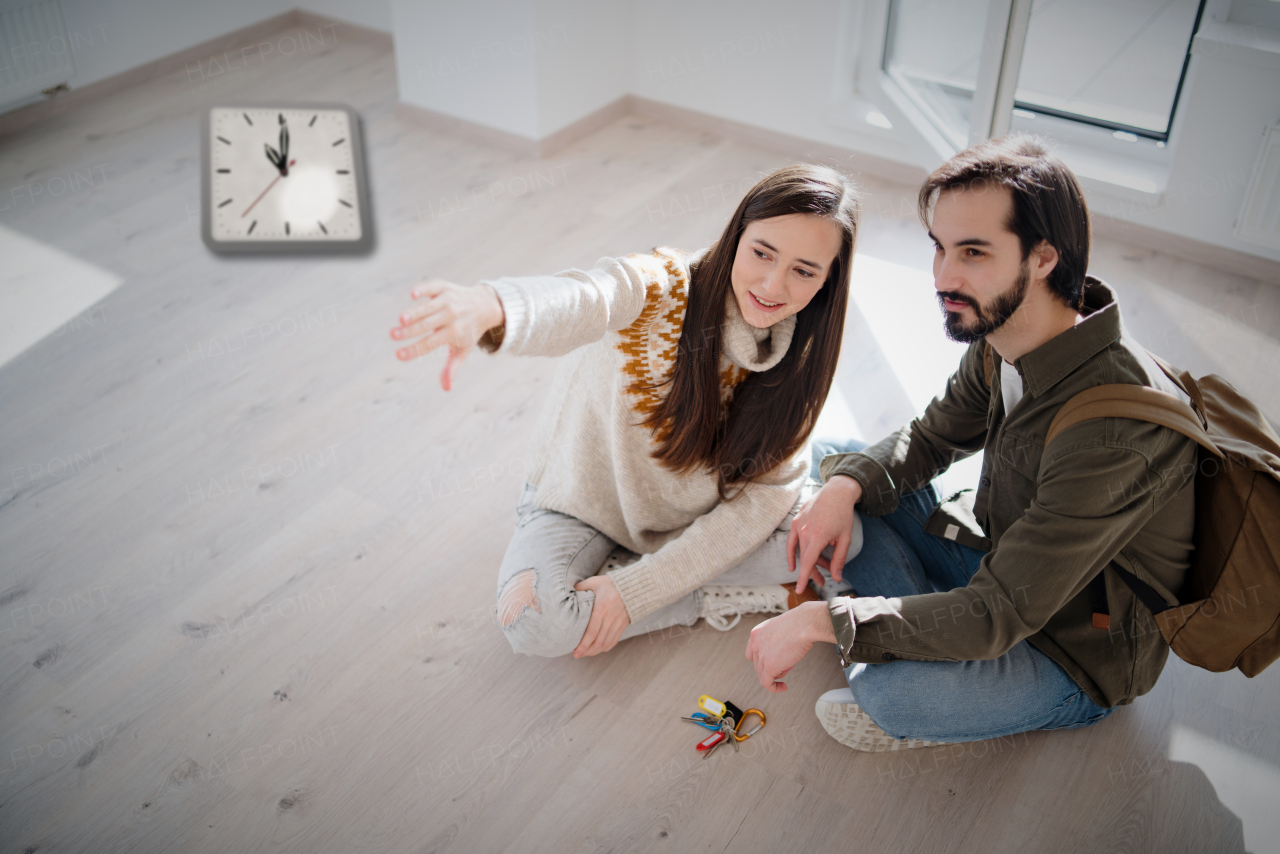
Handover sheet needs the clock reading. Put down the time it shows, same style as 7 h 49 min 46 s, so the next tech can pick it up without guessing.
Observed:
11 h 00 min 37 s
